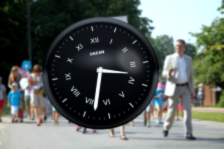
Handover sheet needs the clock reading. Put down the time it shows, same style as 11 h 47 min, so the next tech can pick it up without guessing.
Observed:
3 h 33 min
